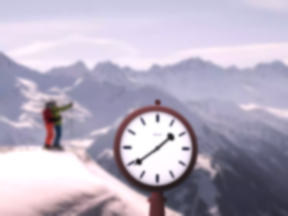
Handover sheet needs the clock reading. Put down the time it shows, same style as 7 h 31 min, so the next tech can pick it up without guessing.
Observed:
1 h 39 min
